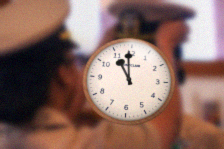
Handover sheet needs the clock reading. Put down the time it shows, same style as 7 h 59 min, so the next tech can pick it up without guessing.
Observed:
10 h 59 min
